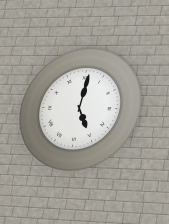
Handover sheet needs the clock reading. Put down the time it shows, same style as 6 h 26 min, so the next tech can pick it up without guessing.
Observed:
5 h 01 min
